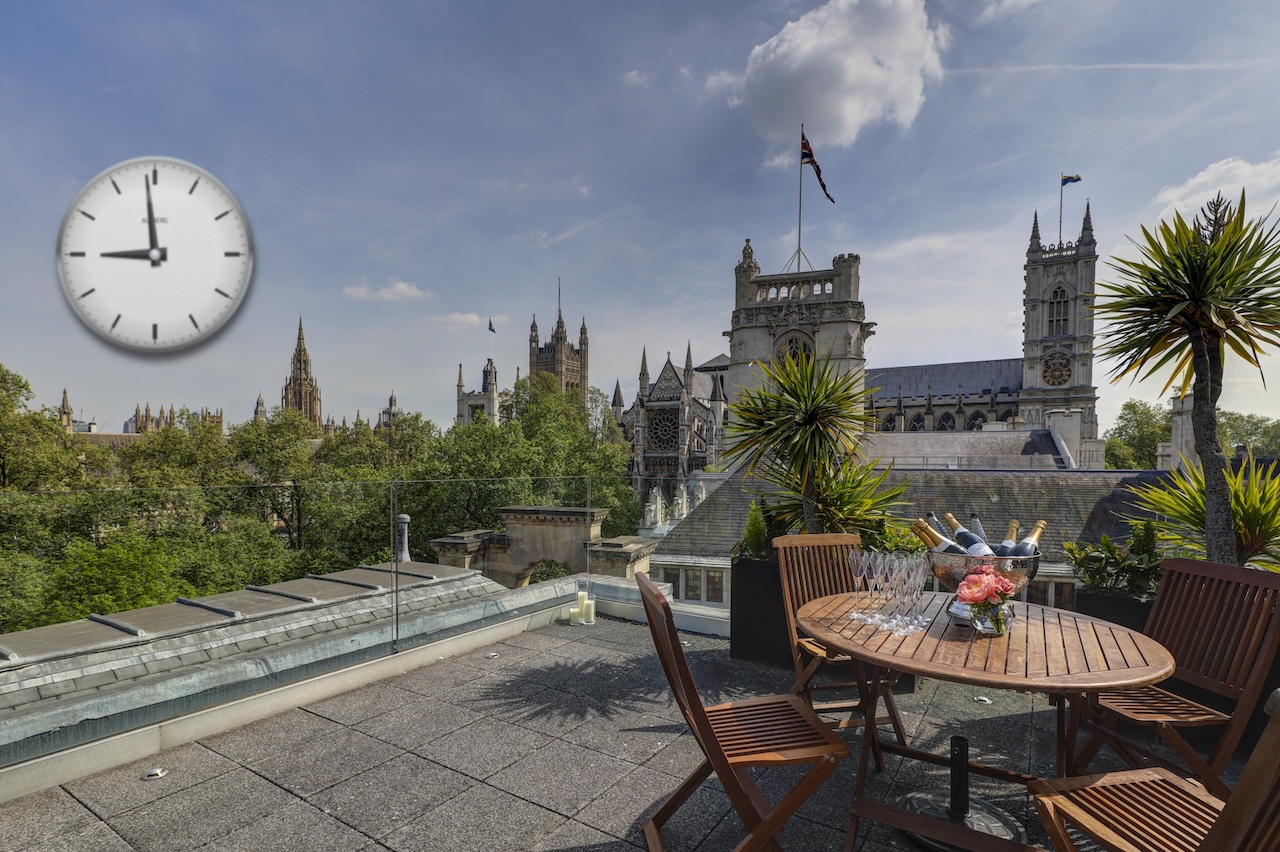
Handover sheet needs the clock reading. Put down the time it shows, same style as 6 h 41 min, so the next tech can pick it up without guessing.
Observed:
8 h 59 min
